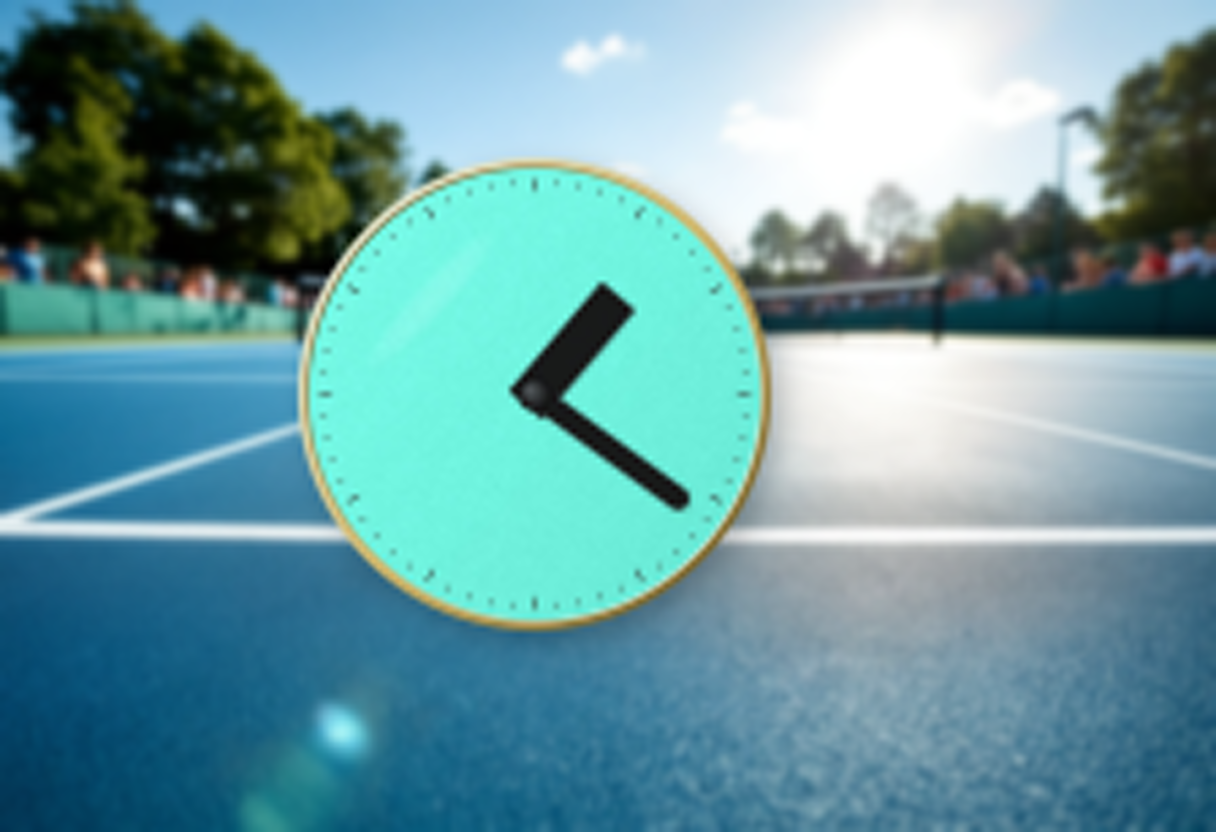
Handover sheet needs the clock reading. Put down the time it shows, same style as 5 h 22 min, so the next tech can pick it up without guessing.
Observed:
1 h 21 min
